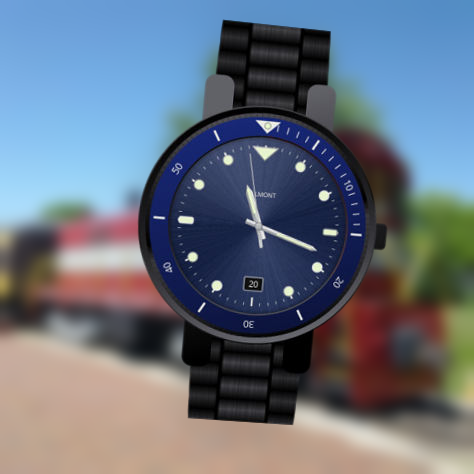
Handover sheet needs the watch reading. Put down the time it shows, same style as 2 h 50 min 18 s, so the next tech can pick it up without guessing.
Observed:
11 h 17 min 58 s
